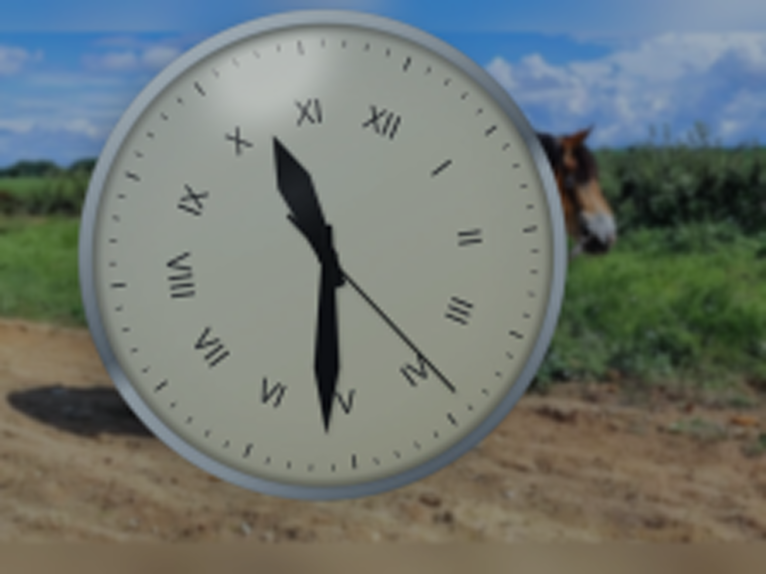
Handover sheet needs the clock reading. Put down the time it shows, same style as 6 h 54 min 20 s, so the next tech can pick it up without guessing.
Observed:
10 h 26 min 19 s
